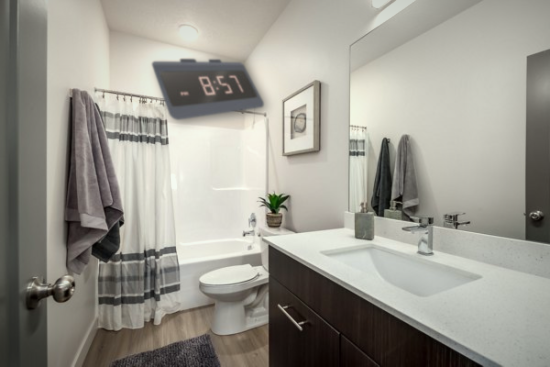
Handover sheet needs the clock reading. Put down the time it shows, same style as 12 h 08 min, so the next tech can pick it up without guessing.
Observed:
8 h 57 min
